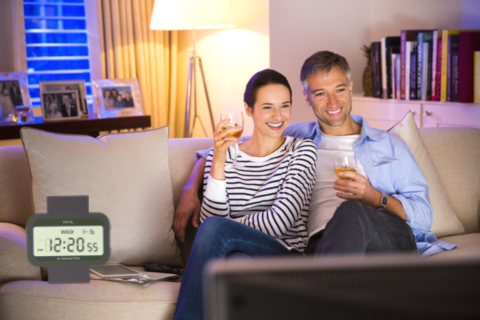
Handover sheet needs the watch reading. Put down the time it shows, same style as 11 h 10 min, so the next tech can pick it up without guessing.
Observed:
12 h 20 min
